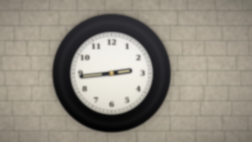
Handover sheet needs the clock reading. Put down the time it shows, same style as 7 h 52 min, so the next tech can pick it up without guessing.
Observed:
2 h 44 min
